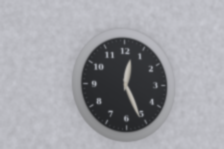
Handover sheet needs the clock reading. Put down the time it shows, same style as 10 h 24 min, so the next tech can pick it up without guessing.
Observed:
12 h 26 min
